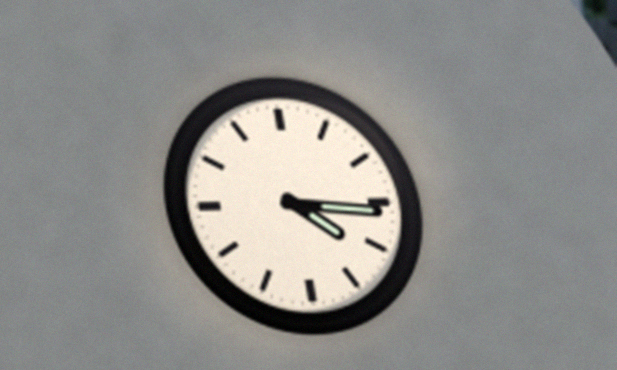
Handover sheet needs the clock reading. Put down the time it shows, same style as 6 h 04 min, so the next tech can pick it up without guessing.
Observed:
4 h 16 min
